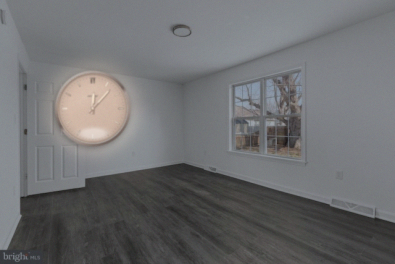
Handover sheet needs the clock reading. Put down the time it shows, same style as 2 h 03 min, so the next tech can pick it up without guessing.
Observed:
12 h 07 min
